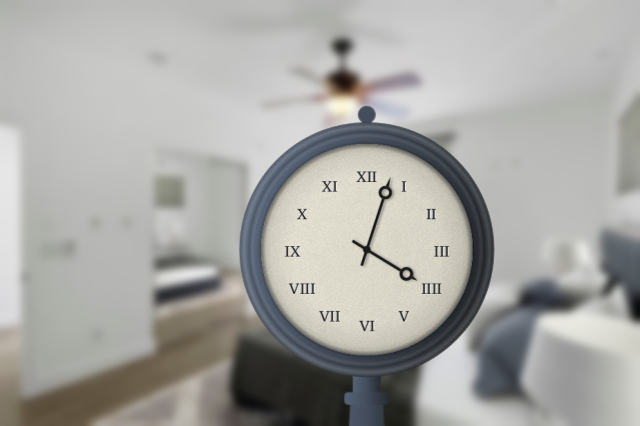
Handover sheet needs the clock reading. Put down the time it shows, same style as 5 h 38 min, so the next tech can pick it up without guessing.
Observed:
4 h 03 min
